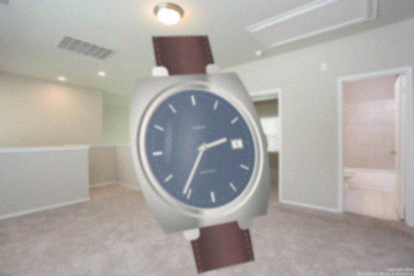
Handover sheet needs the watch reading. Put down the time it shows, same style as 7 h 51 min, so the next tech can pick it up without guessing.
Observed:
2 h 36 min
